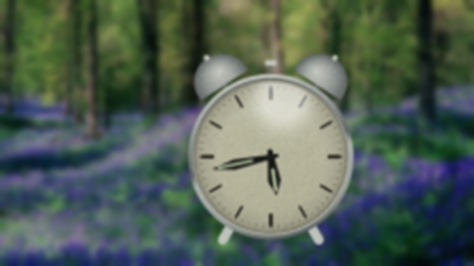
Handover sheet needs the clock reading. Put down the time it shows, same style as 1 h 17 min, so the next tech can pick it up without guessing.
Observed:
5 h 43 min
